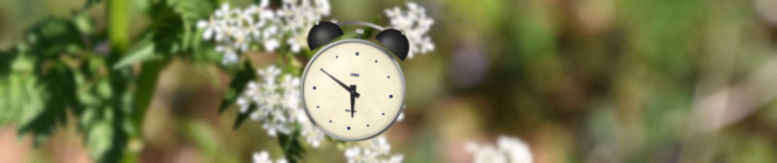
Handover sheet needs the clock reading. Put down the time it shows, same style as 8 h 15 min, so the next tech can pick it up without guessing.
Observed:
5 h 50 min
